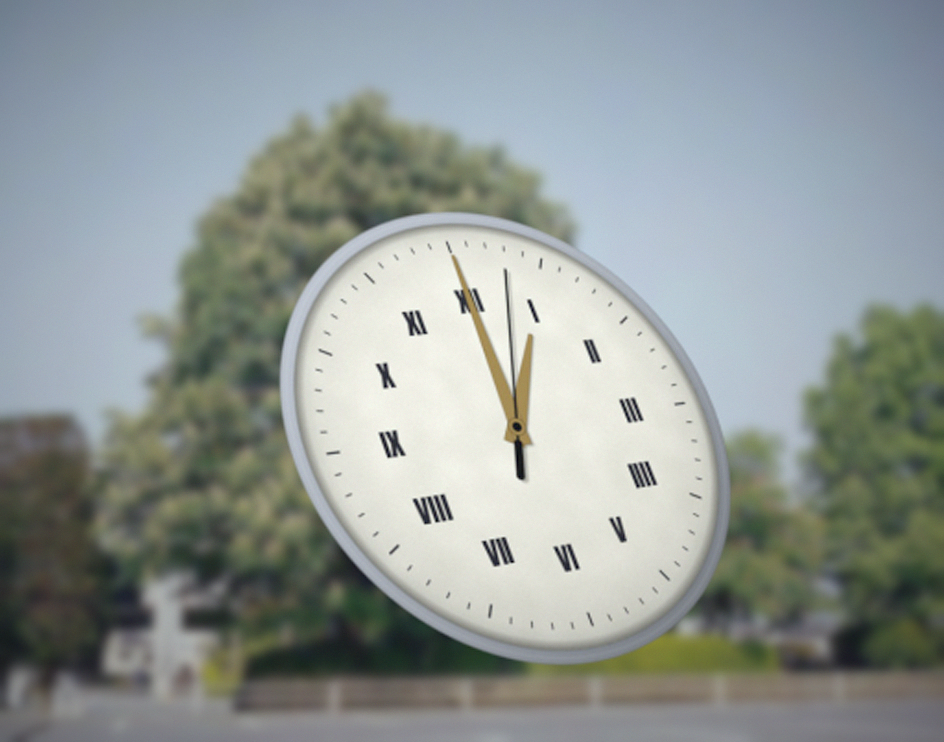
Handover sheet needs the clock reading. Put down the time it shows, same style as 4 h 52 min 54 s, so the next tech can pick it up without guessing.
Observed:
1 h 00 min 03 s
